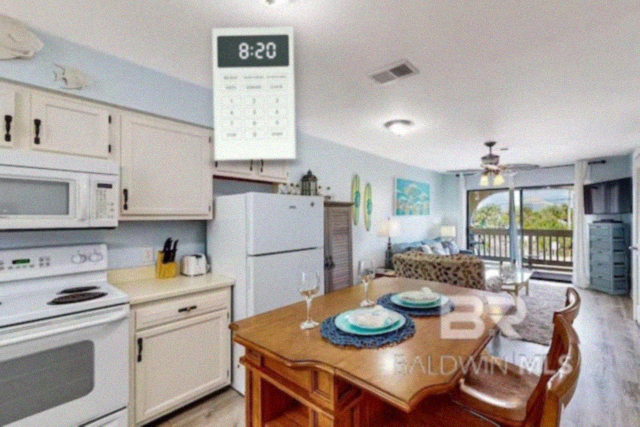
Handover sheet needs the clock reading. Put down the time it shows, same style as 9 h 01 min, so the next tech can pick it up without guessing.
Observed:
8 h 20 min
